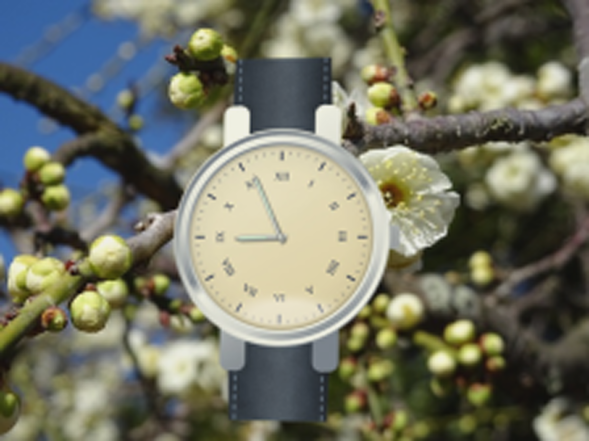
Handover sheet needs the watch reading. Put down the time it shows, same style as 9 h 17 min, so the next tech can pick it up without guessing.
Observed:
8 h 56 min
